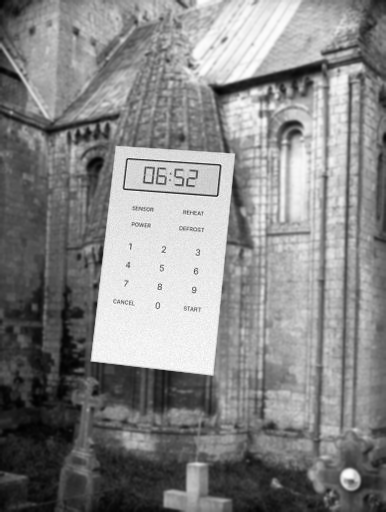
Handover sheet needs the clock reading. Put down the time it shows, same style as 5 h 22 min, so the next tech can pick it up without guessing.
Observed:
6 h 52 min
